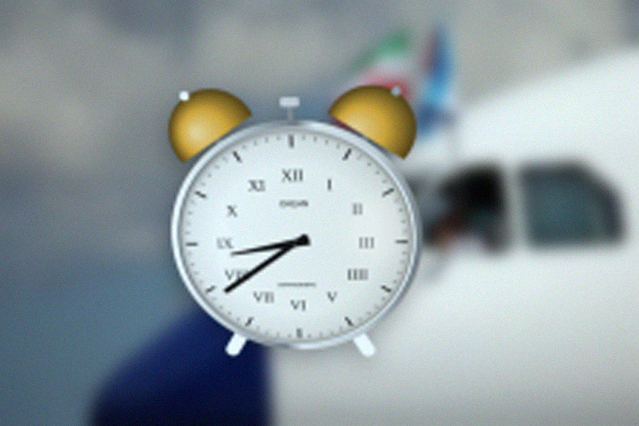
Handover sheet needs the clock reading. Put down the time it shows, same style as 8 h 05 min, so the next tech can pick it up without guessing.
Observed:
8 h 39 min
